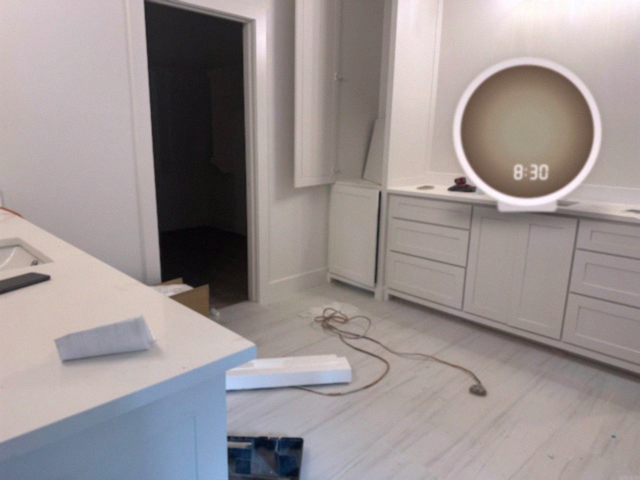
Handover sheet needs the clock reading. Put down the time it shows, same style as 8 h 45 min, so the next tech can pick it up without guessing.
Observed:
8 h 30 min
